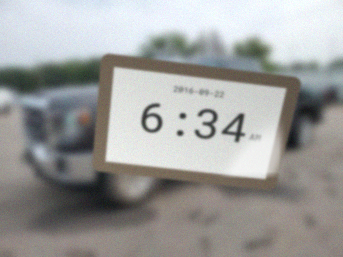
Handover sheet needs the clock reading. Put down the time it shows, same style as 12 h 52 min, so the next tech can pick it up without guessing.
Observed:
6 h 34 min
